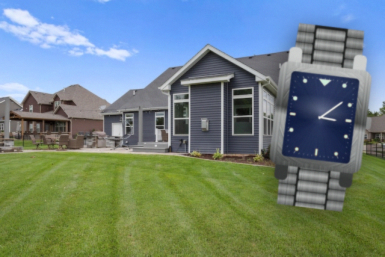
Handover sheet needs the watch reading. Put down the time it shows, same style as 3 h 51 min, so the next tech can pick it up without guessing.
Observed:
3 h 08 min
